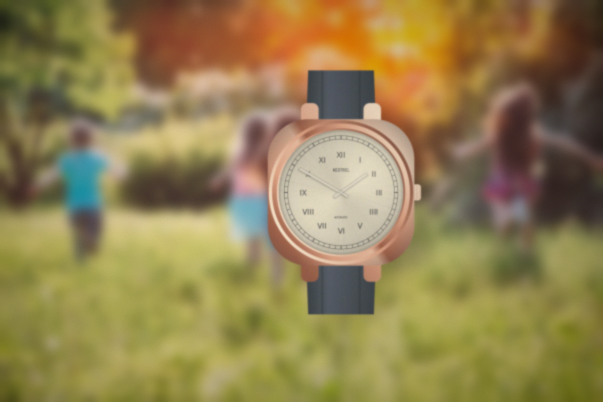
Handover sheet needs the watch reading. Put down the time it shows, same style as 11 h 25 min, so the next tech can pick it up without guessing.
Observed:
1 h 50 min
